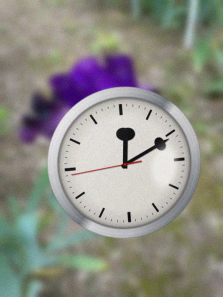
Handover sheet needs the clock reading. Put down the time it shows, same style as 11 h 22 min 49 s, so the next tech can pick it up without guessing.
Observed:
12 h 10 min 44 s
